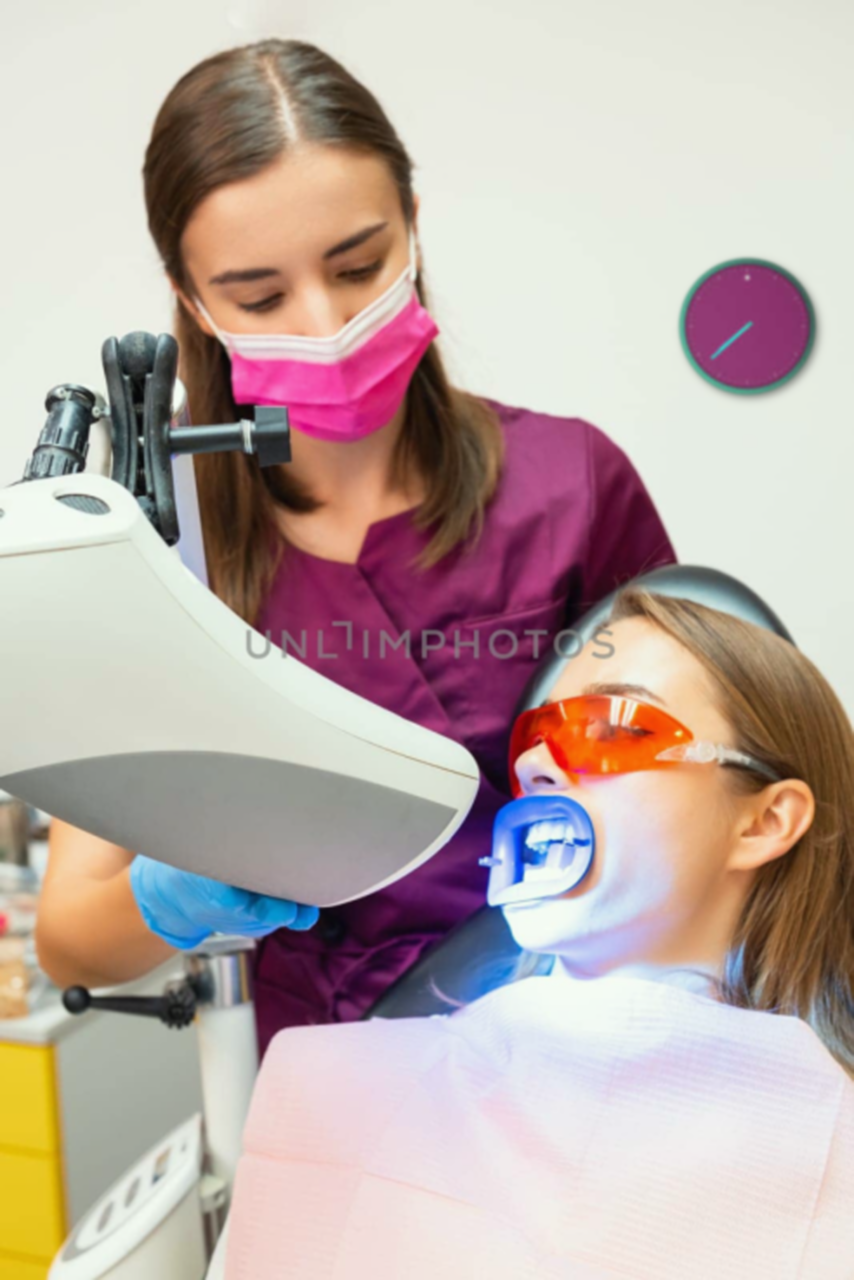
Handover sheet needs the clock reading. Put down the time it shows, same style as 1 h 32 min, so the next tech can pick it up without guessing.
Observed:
7 h 38 min
